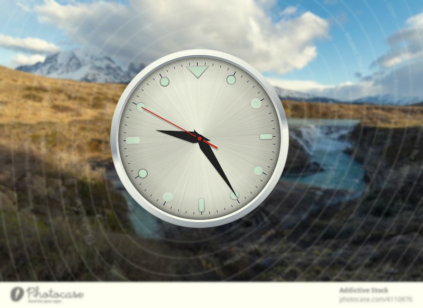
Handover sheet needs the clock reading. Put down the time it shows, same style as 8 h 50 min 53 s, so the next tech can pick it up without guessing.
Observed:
9 h 24 min 50 s
